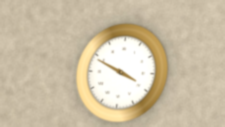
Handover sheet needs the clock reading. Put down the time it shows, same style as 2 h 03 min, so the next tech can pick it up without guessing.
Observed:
3 h 49 min
